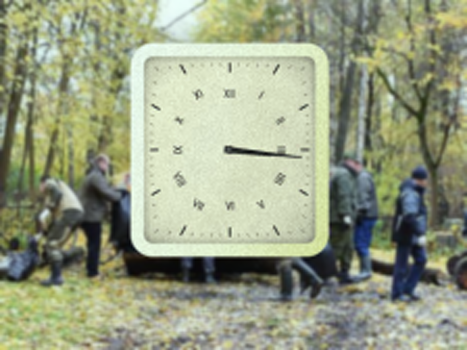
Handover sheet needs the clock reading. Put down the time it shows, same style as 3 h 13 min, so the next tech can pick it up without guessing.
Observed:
3 h 16 min
